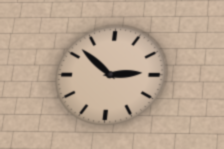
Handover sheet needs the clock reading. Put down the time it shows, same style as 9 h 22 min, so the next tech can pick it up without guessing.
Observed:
2 h 52 min
